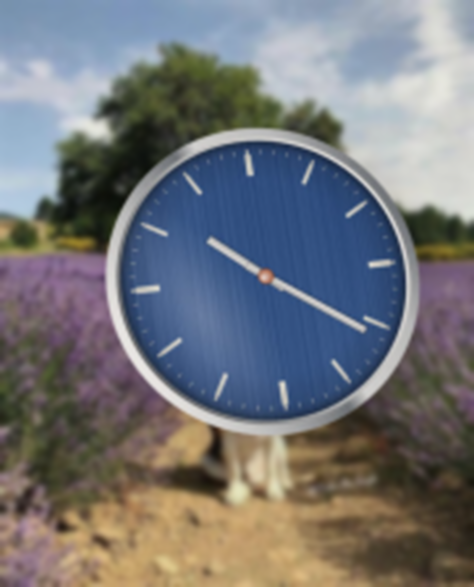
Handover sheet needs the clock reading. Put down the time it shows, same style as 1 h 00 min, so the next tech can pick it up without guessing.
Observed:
10 h 21 min
